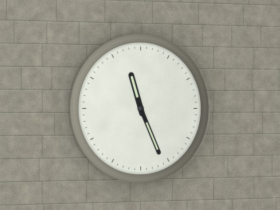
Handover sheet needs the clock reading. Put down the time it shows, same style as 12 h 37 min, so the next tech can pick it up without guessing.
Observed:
11 h 26 min
